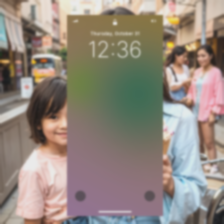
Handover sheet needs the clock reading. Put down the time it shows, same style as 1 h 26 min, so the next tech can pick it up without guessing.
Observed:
12 h 36 min
